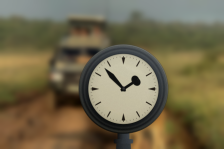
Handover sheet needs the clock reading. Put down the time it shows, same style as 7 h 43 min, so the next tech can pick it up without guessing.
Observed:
1 h 53 min
